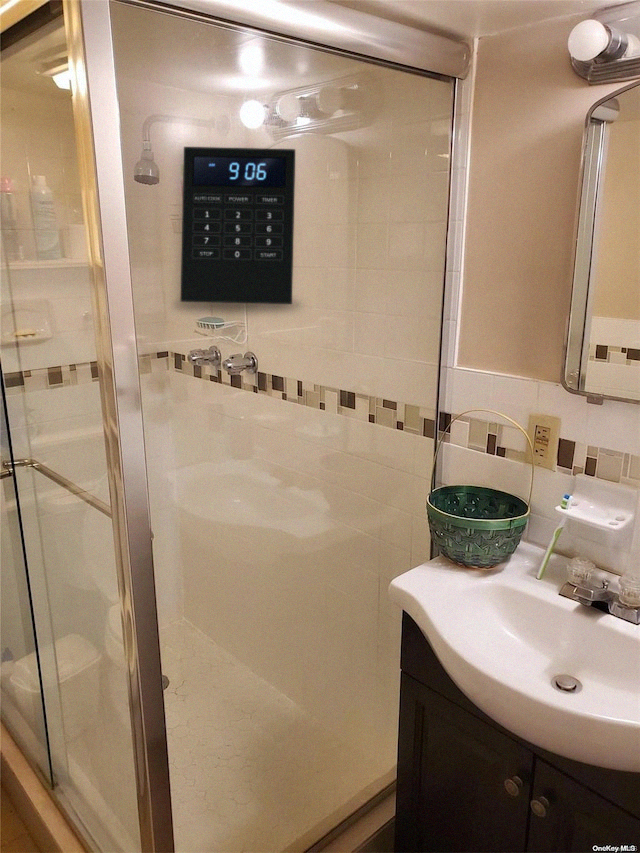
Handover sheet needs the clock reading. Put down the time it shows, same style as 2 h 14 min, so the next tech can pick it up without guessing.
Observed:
9 h 06 min
